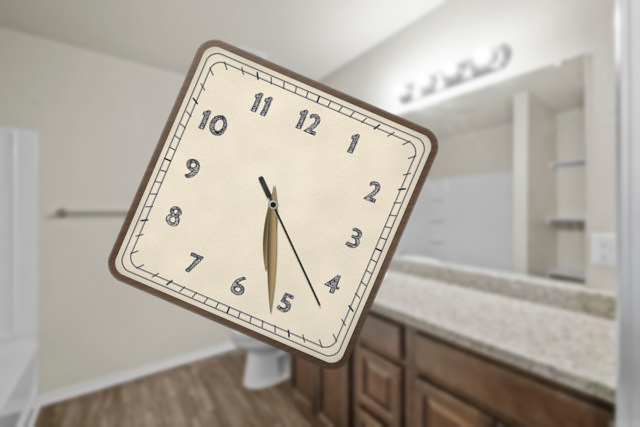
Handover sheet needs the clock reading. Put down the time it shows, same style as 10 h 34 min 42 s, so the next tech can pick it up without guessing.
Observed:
5 h 26 min 22 s
